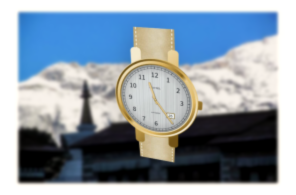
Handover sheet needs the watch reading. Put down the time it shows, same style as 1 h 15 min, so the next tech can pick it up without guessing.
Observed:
11 h 24 min
